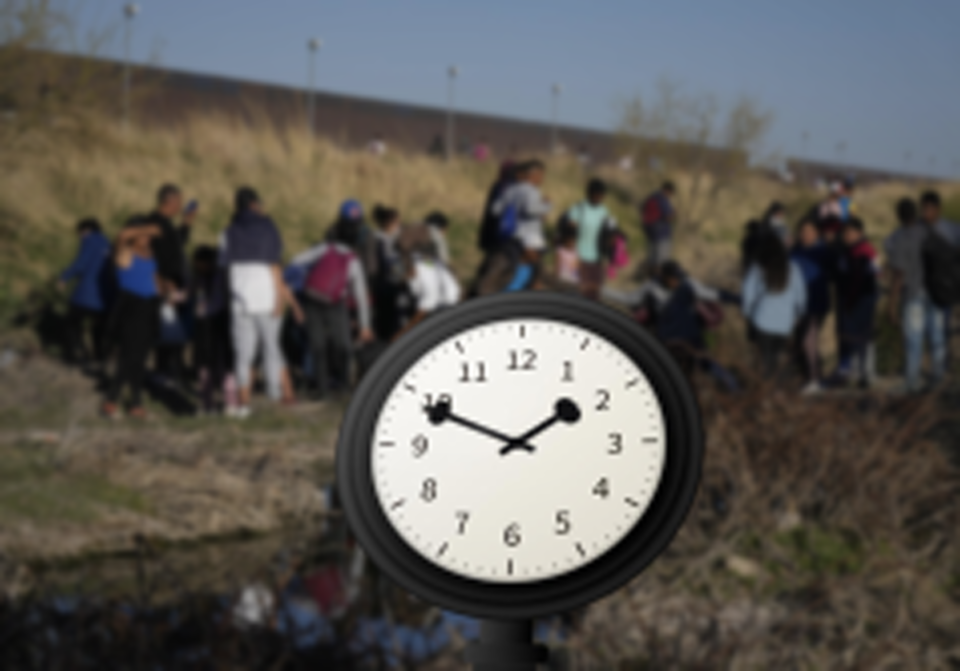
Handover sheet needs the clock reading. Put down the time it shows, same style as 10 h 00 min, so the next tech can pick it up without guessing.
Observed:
1 h 49 min
